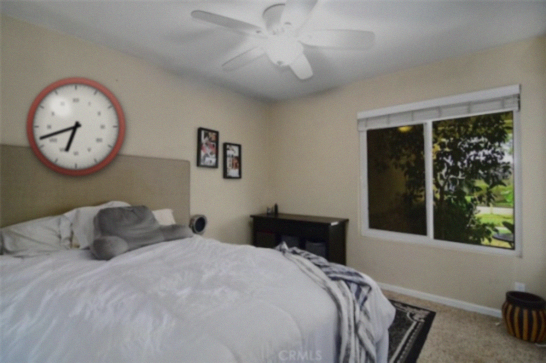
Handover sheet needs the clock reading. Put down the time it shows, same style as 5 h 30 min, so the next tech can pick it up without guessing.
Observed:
6 h 42 min
